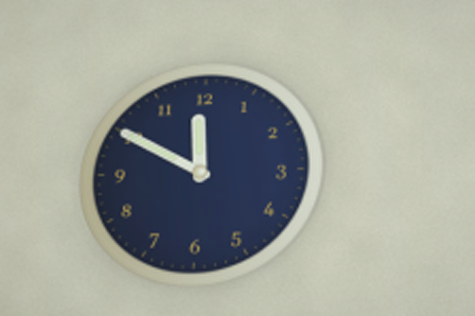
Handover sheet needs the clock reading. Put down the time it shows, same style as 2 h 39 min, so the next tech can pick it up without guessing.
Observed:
11 h 50 min
